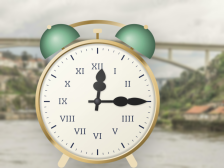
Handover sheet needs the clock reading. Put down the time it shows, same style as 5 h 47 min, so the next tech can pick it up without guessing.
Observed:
12 h 15 min
